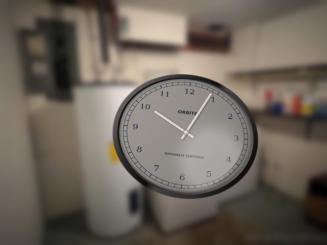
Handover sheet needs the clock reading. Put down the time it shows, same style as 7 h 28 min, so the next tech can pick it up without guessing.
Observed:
10 h 04 min
